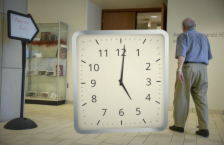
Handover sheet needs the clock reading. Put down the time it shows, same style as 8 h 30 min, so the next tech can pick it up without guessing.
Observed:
5 h 01 min
